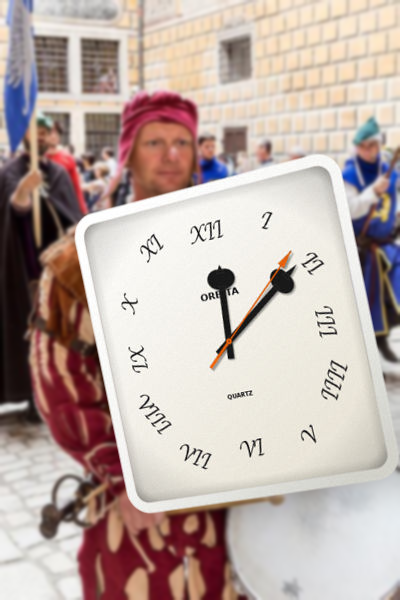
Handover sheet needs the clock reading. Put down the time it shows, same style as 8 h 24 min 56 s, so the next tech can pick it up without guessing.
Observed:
12 h 09 min 08 s
